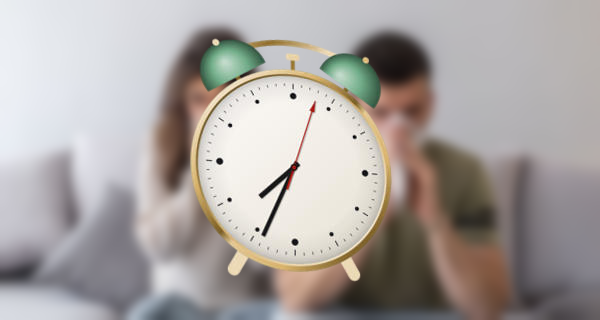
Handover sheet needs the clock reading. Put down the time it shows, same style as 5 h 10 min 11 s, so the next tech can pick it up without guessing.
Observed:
7 h 34 min 03 s
